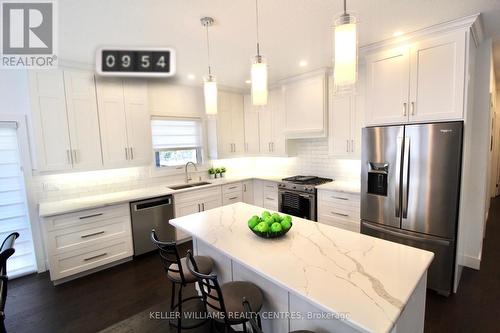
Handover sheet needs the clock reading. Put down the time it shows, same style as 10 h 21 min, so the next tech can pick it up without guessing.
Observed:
9 h 54 min
